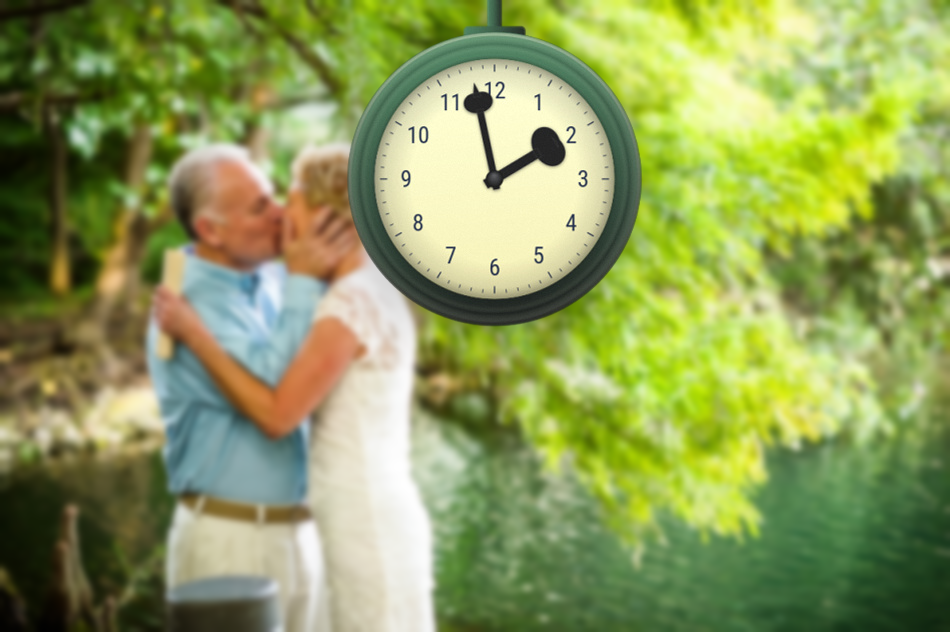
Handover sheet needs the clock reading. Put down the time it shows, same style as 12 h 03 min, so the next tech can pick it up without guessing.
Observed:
1 h 58 min
